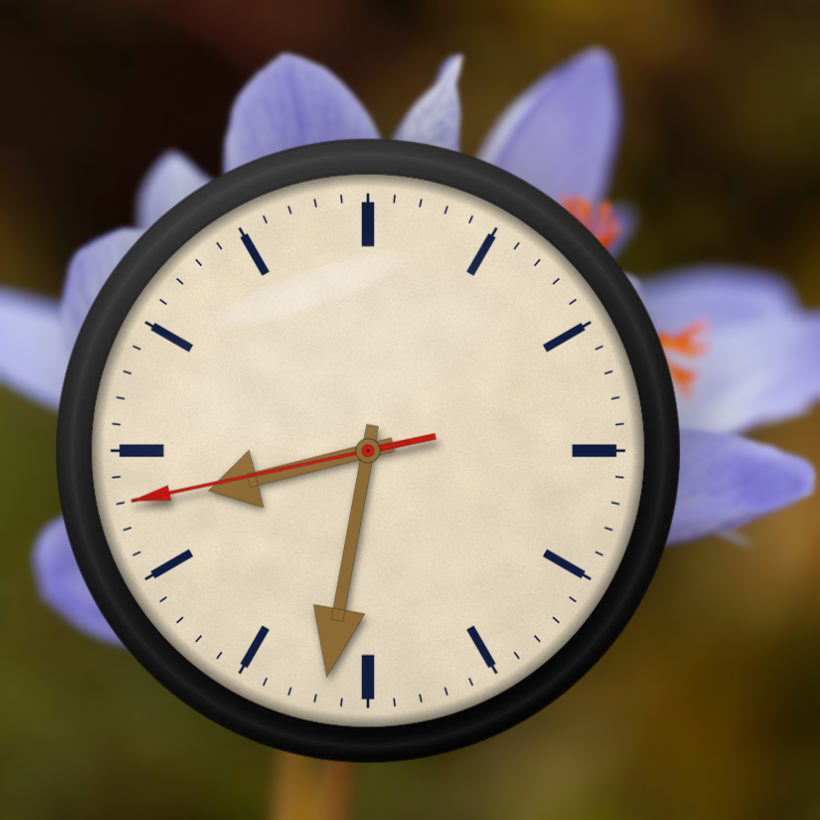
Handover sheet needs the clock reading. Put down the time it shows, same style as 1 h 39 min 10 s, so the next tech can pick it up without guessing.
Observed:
8 h 31 min 43 s
